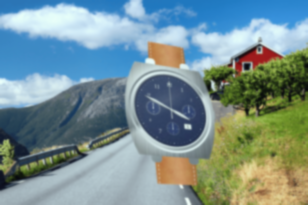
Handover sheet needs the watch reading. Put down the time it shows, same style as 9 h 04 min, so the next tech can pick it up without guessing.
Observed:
3 h 49 min
